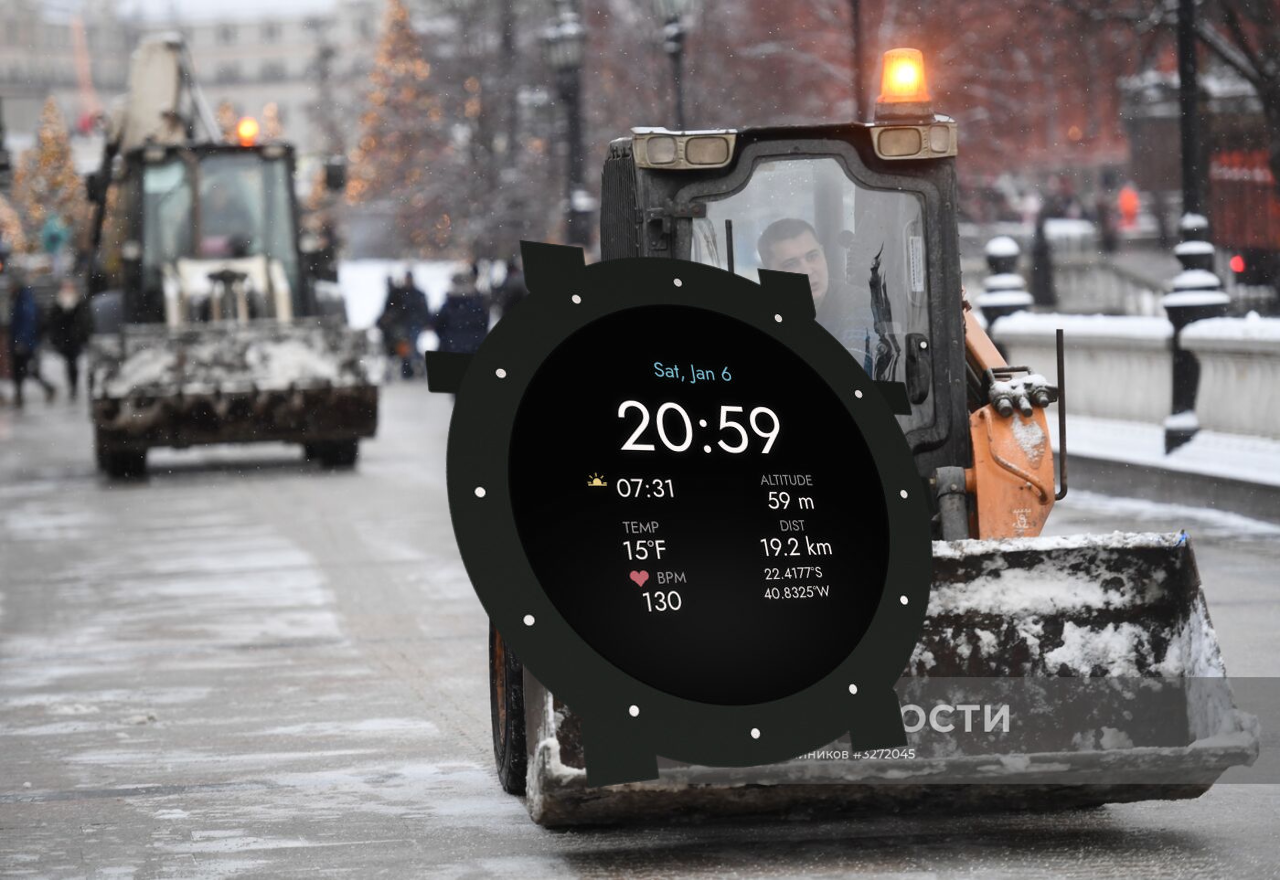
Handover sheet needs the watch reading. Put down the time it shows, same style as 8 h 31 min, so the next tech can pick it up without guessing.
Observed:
20 h 59 min
